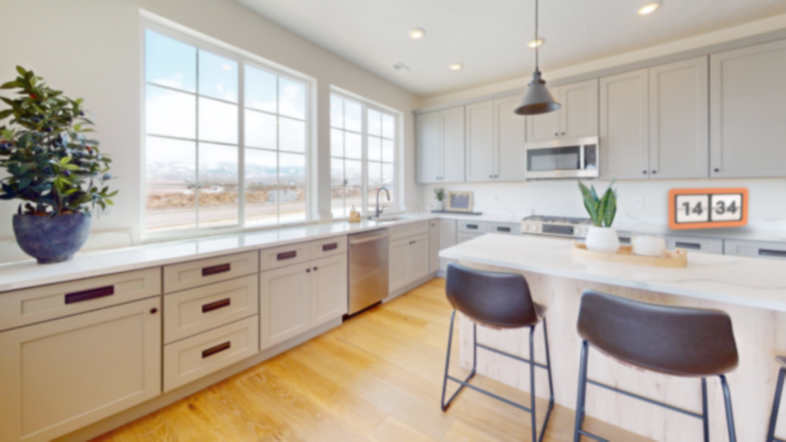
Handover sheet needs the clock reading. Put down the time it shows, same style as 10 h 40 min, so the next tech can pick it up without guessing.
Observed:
14 h 34 min
